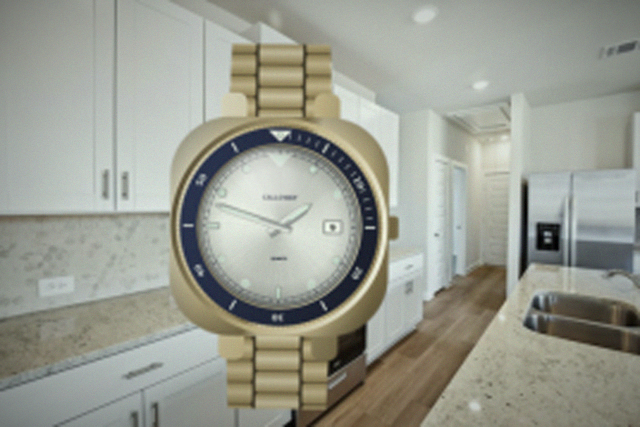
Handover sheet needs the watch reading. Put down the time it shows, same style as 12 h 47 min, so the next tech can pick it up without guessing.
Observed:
1 h 48 min
